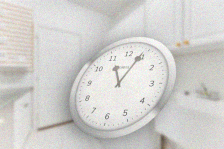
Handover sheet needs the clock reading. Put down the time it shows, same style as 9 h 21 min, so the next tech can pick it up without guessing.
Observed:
11 h 04 min
